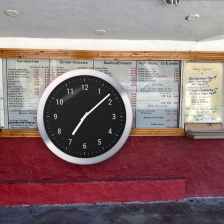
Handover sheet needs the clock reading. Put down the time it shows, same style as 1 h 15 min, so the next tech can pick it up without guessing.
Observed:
7 h 08 min
